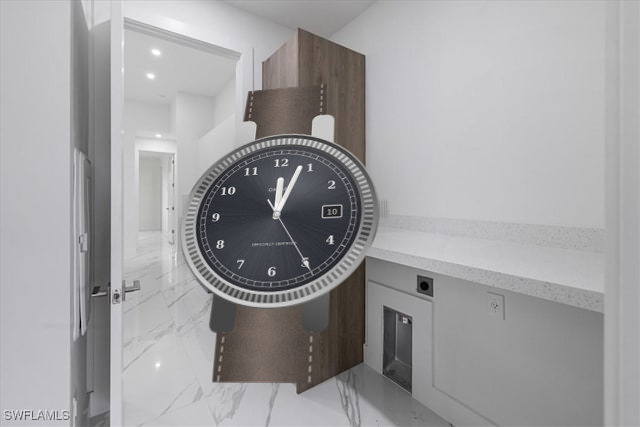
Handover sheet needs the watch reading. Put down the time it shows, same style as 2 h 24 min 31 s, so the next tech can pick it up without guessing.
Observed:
12 h 03 min 25 s
